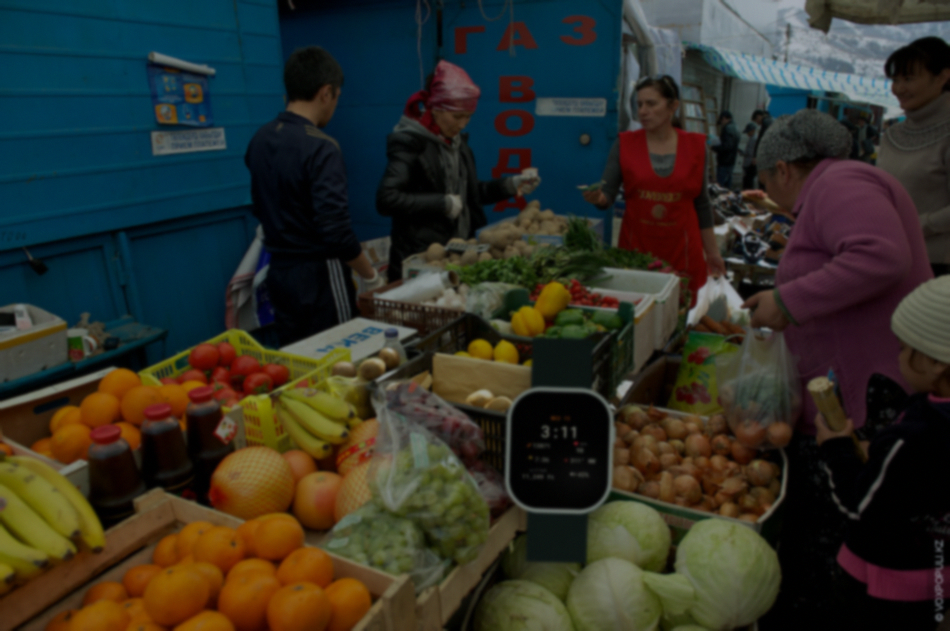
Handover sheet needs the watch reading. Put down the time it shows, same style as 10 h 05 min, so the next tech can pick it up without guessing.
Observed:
3 h 11 min
